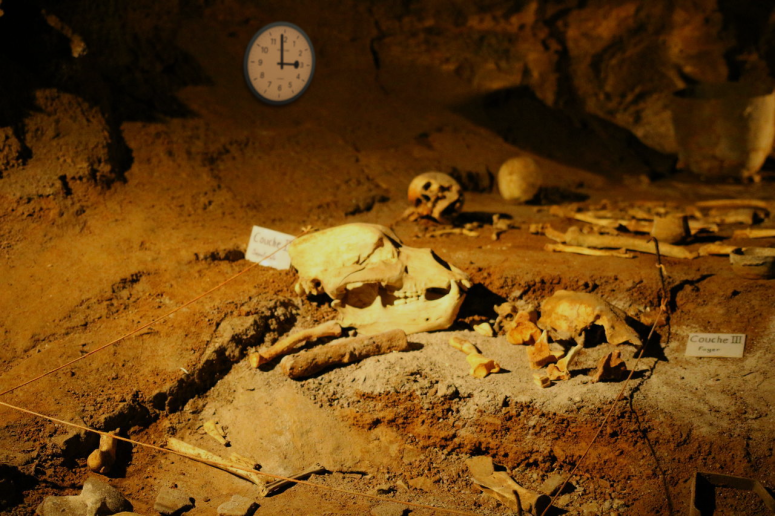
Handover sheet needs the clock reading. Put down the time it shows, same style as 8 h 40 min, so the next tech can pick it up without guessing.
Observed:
2 h 59 min
